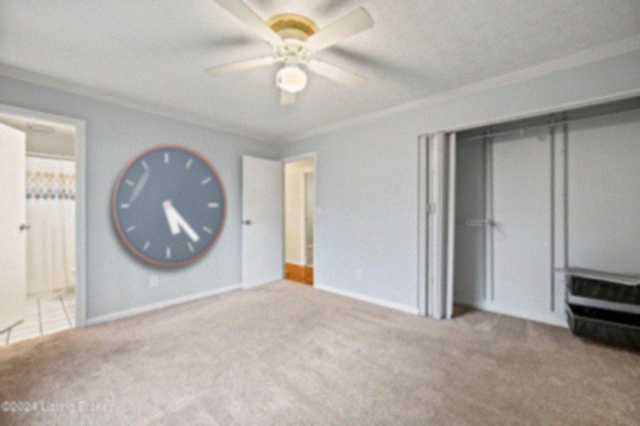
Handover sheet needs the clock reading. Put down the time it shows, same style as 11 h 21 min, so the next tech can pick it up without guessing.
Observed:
5 h 23 min
